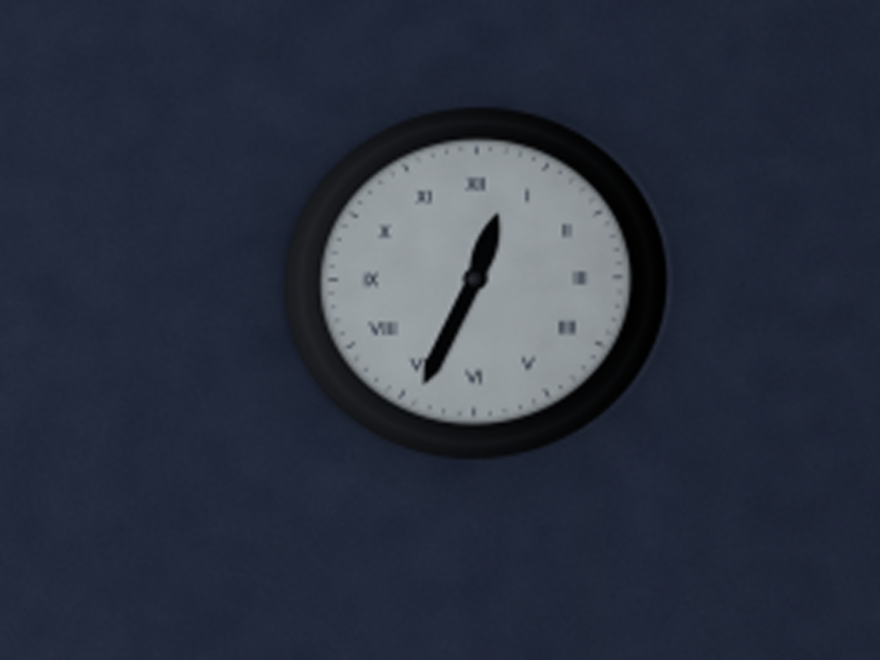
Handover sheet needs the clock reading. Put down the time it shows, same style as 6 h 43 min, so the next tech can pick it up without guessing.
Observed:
12 h 34 min
